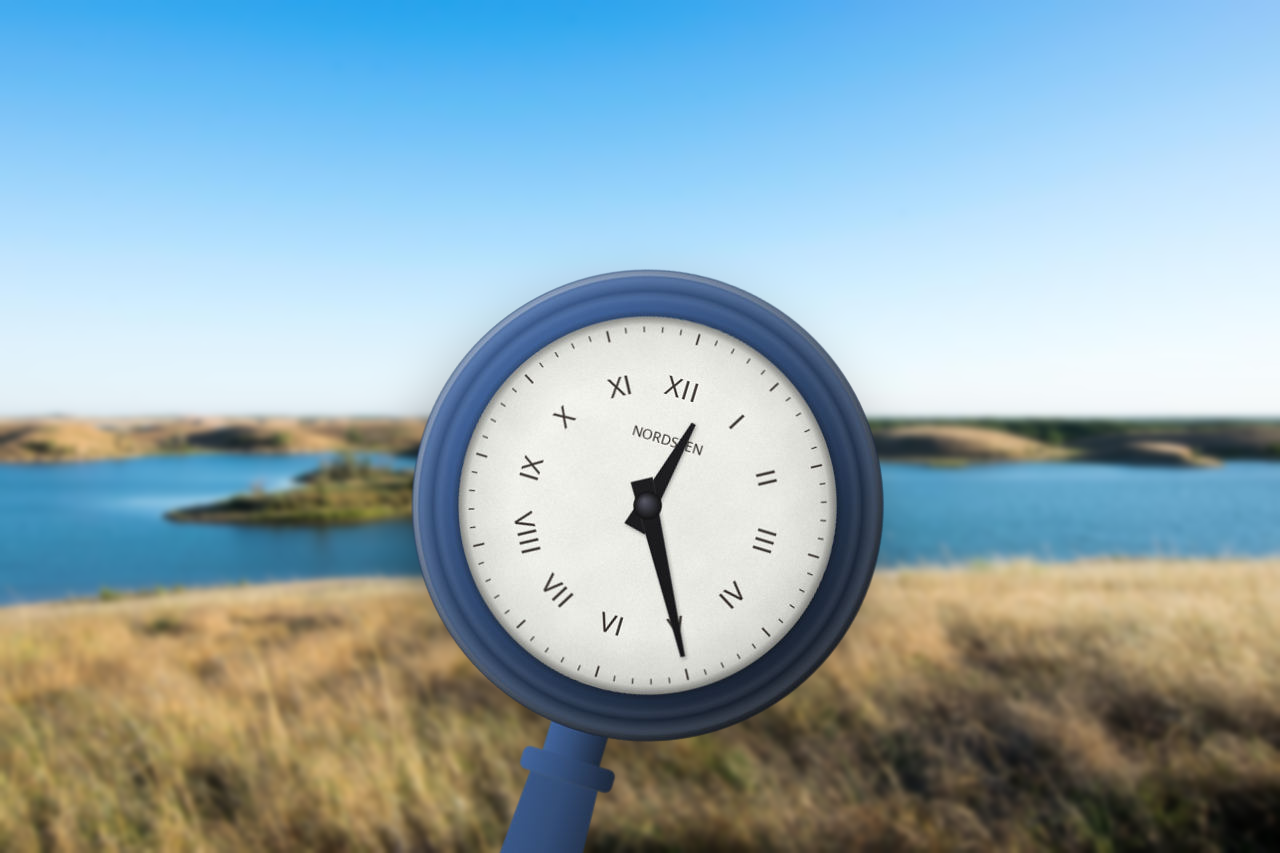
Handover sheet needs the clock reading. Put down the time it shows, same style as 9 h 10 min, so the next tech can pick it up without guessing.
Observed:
12 h 25 min
